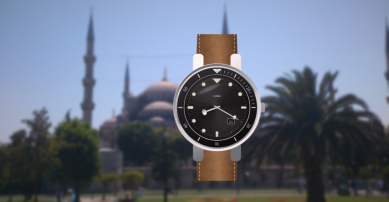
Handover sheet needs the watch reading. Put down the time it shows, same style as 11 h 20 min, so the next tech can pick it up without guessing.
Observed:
8 h 20 min
